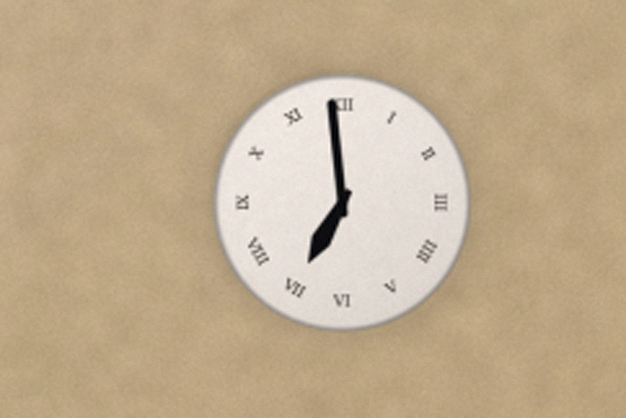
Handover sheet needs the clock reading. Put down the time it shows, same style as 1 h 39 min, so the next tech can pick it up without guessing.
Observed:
6 h 59 min
